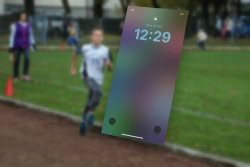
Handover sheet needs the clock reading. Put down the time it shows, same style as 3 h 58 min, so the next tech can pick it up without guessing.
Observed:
12 h 29 min
